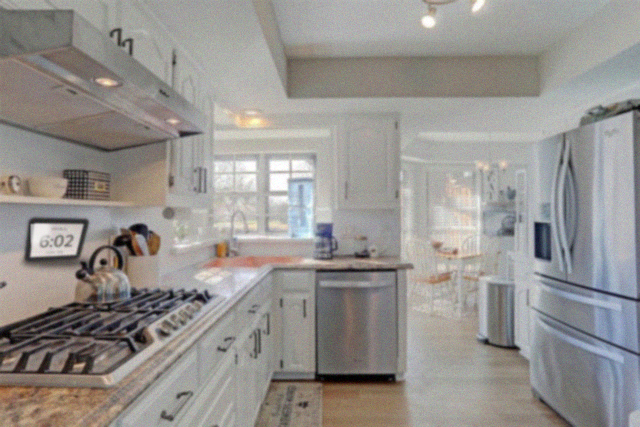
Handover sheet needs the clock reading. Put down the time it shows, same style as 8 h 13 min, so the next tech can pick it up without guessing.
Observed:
6 h 02 min
